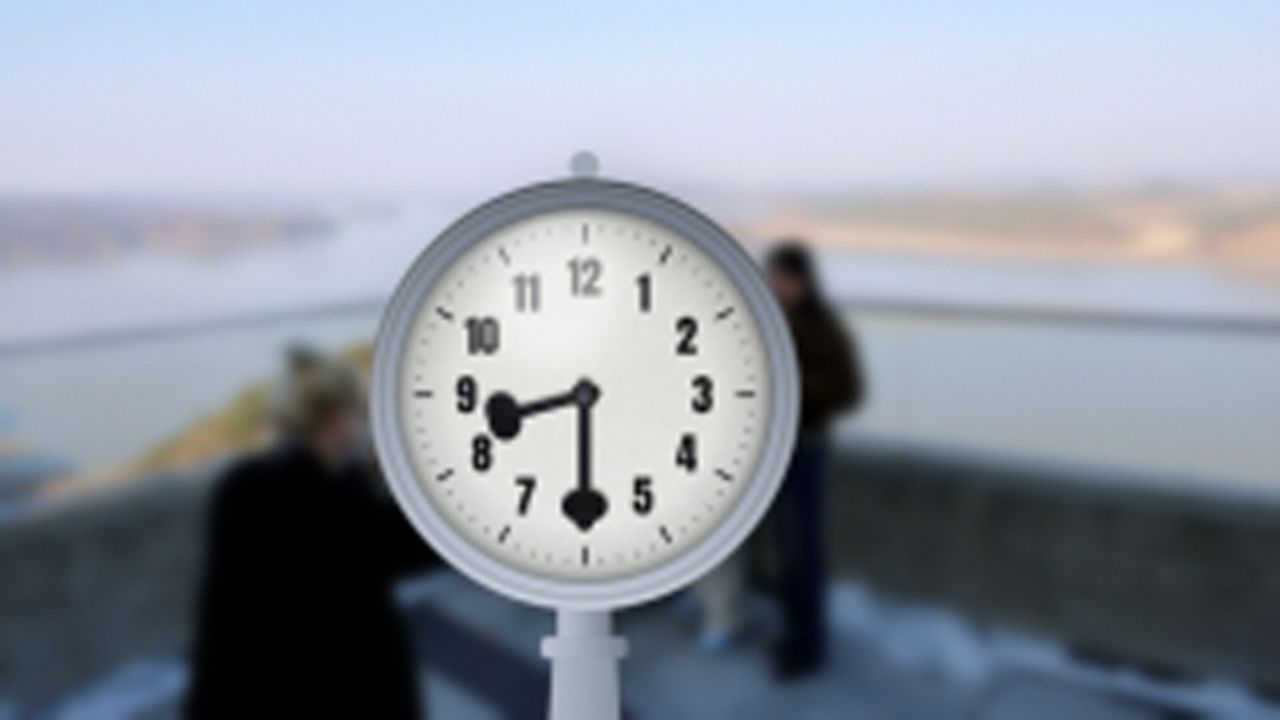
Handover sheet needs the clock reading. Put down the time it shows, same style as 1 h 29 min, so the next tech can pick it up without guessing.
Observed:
8 h 30 min
